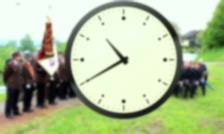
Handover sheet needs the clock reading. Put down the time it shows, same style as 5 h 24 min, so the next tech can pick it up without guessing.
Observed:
10 h 40 min
